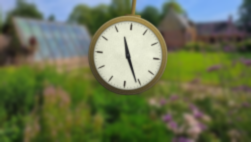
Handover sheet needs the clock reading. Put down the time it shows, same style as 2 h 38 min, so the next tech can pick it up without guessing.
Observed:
11 h 26 min
